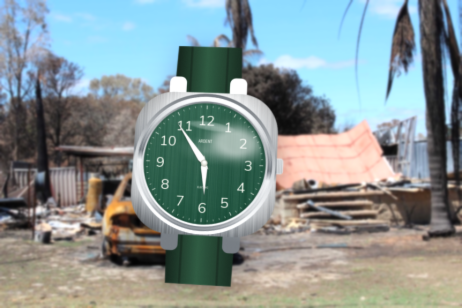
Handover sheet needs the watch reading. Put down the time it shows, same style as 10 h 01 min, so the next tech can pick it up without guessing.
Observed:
5 h 54 min
